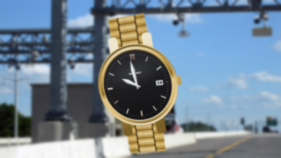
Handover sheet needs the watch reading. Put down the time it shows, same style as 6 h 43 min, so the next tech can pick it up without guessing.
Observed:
9 h 59 min
